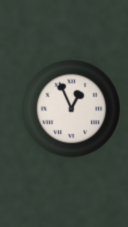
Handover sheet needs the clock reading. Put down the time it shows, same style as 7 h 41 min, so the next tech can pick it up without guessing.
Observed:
12 h 56 min
